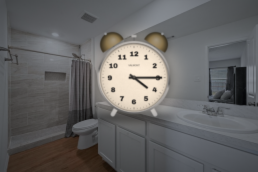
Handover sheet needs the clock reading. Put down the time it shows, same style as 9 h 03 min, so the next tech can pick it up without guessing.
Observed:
4 h 15 min
